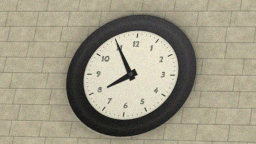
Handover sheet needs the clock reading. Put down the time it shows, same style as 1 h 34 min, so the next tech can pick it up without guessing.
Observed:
7 h 55 min
